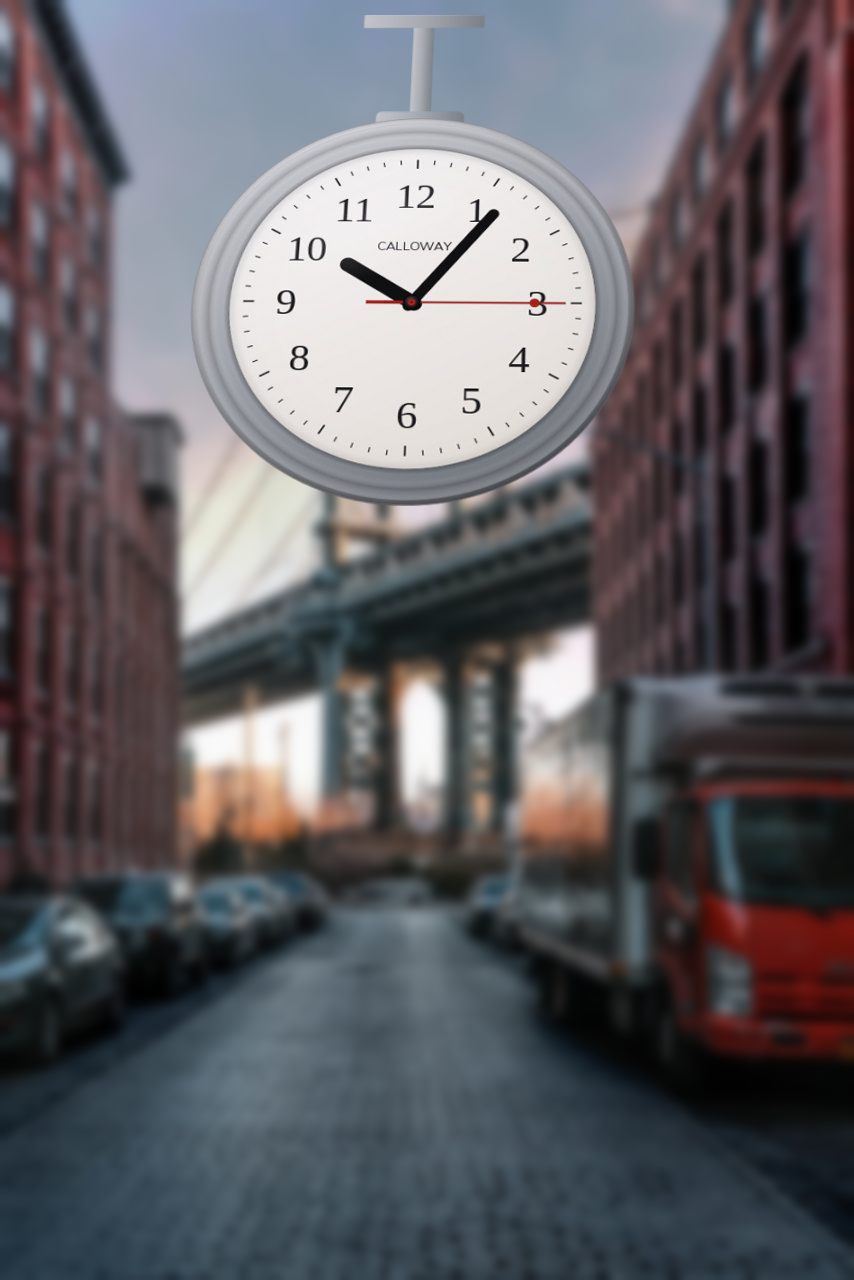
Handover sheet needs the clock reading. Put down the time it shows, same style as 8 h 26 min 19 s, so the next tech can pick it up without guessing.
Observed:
10 h 06 min 15 s
